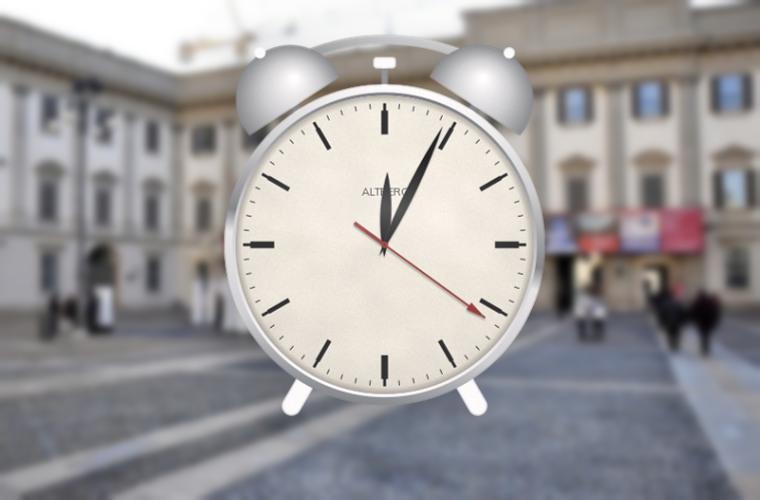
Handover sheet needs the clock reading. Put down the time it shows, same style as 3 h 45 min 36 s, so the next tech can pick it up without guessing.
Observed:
12 h 04 min 21 s
